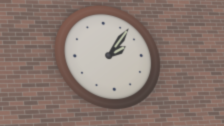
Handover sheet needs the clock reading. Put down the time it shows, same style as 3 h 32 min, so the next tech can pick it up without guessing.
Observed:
2 h 07 min
